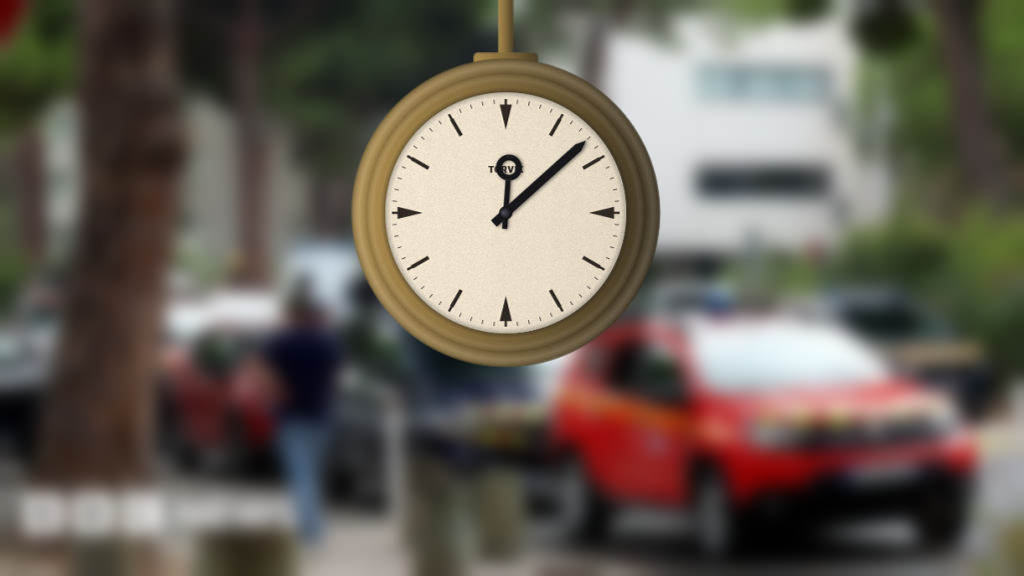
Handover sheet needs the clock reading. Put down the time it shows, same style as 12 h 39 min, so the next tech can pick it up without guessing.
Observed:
12 h 08 min
